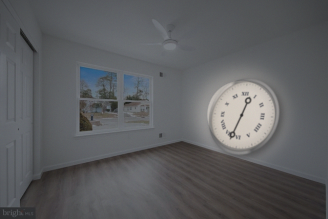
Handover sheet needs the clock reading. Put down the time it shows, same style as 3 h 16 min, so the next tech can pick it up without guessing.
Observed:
12 h 33 min
